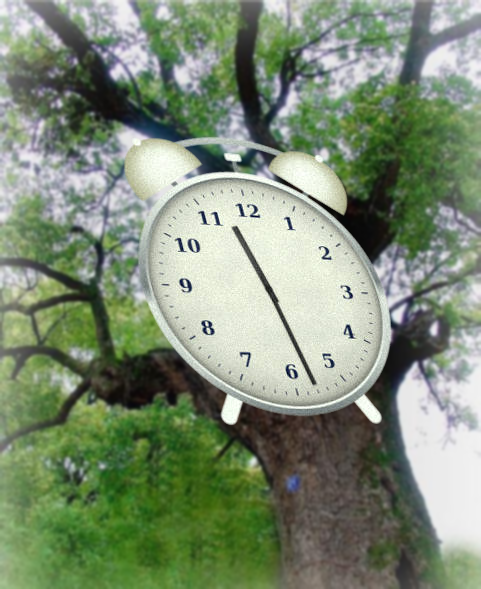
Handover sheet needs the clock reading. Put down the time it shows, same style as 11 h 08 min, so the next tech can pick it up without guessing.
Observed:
11 h 28 min
